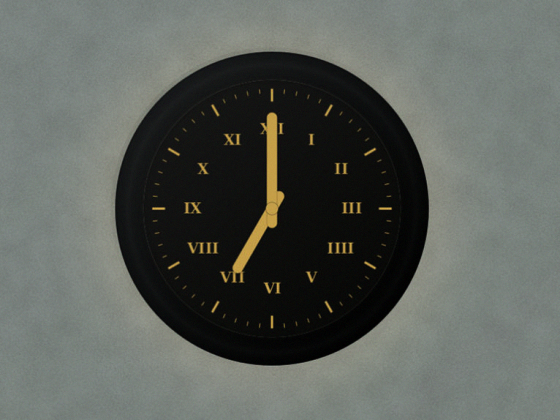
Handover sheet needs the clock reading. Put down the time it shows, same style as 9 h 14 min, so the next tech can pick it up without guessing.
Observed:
7 h 00 min
